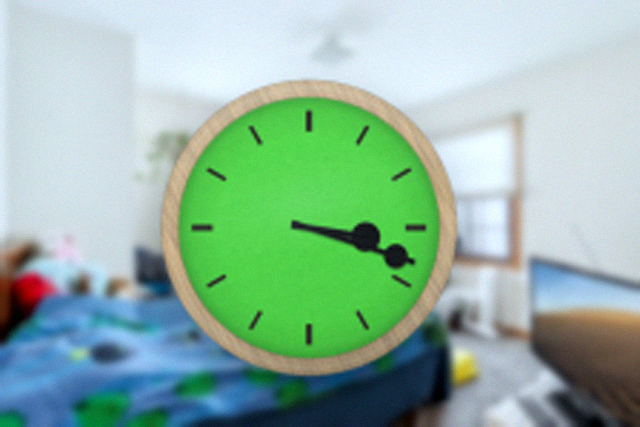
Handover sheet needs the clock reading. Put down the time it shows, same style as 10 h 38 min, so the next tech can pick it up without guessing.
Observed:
3 h 18 min
